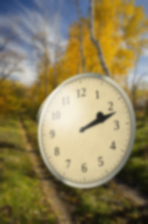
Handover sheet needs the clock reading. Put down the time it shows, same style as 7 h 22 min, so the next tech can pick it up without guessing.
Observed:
2 h 12 min
